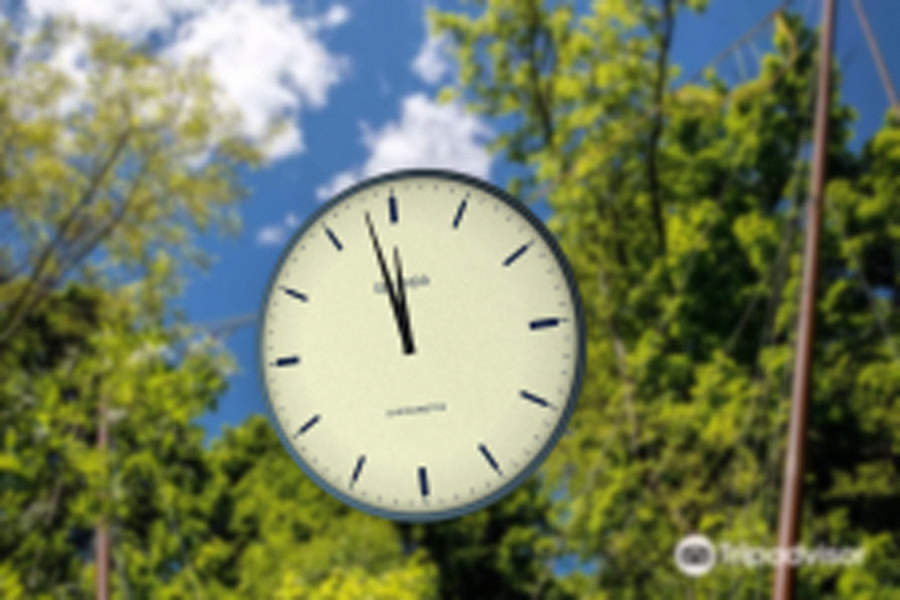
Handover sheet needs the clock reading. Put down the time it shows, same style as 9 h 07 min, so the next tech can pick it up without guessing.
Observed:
11 h 58 min
